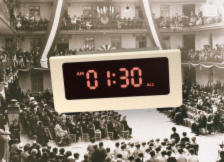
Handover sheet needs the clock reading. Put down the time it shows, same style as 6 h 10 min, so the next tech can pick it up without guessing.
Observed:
1 h 30 min
